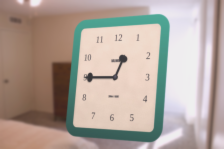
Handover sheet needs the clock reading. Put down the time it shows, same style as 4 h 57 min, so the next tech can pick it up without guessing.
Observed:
12 h 45 min
